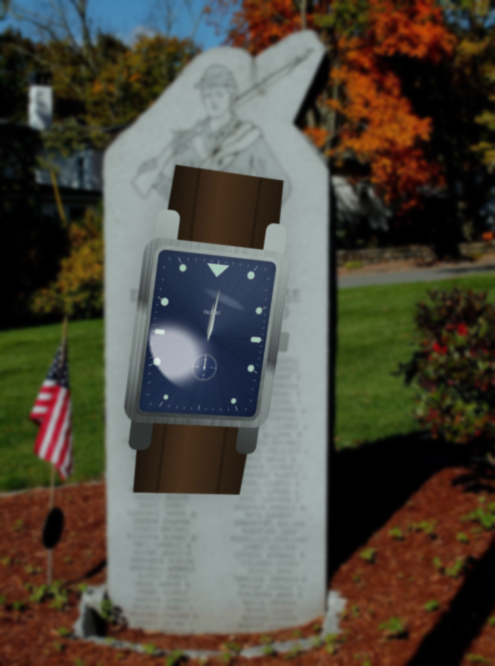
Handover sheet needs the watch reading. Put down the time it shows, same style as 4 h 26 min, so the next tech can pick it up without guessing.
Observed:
12 h 01 min
